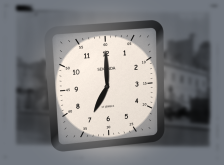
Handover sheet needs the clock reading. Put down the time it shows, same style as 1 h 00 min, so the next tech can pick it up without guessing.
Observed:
7 h 00 min
